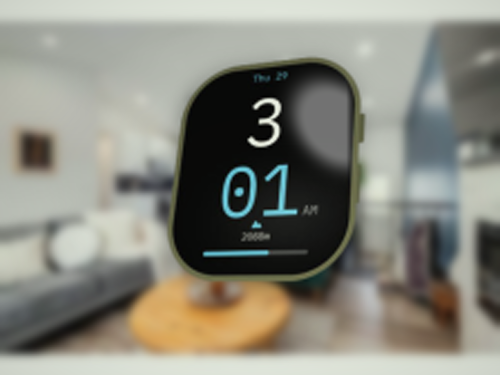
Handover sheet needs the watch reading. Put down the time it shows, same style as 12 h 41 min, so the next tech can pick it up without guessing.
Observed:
3 h 01 min
